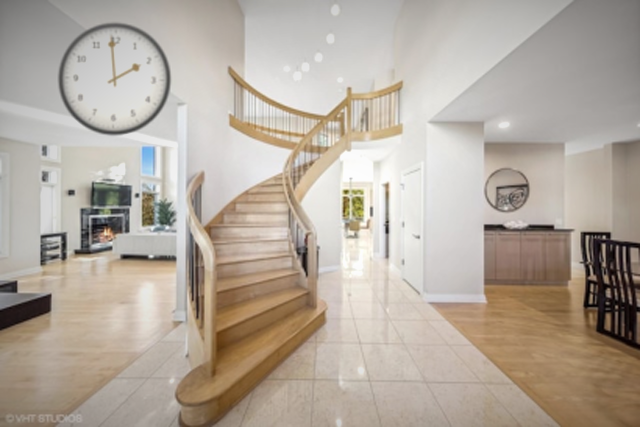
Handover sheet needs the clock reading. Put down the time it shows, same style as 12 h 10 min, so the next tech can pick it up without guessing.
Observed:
1 h 59 min
